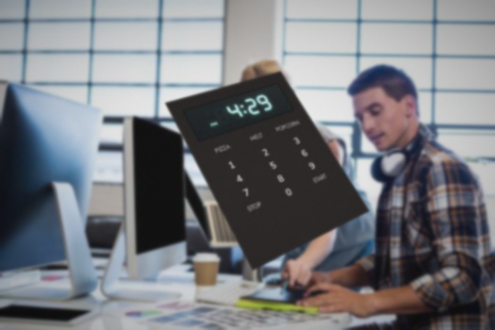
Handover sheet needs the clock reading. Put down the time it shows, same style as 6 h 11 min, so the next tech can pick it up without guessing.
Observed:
4 h 29 min
